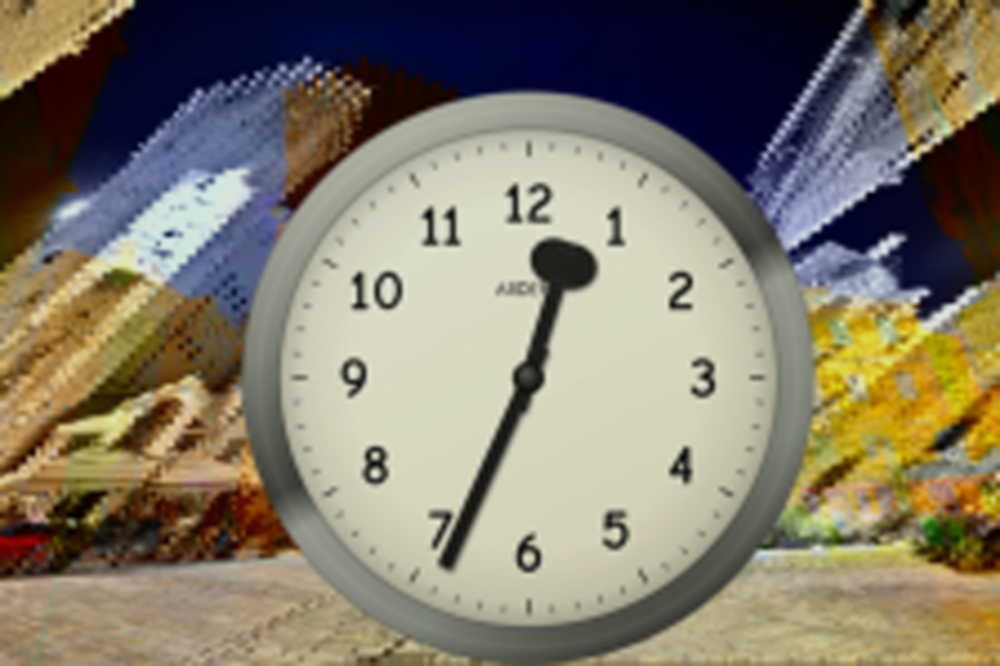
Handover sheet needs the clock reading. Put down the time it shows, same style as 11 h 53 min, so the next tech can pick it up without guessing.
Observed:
12 h 34 min
